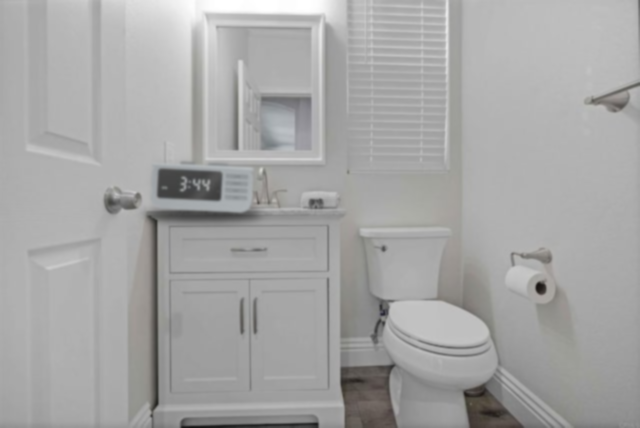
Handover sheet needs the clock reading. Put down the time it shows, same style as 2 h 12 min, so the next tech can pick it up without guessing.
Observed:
3 h 44 min
